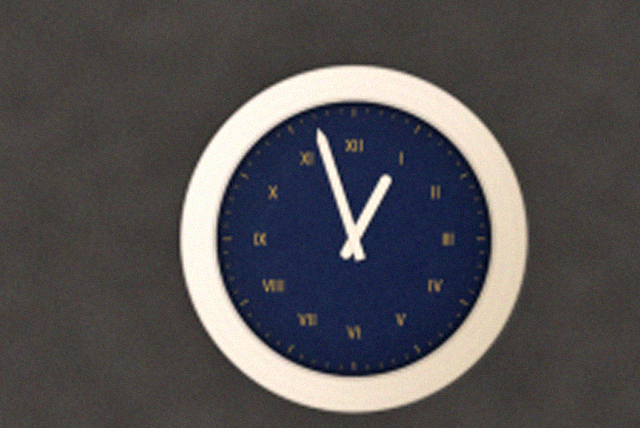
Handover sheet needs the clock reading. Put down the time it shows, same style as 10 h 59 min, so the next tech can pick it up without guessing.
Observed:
12 h 57 min
